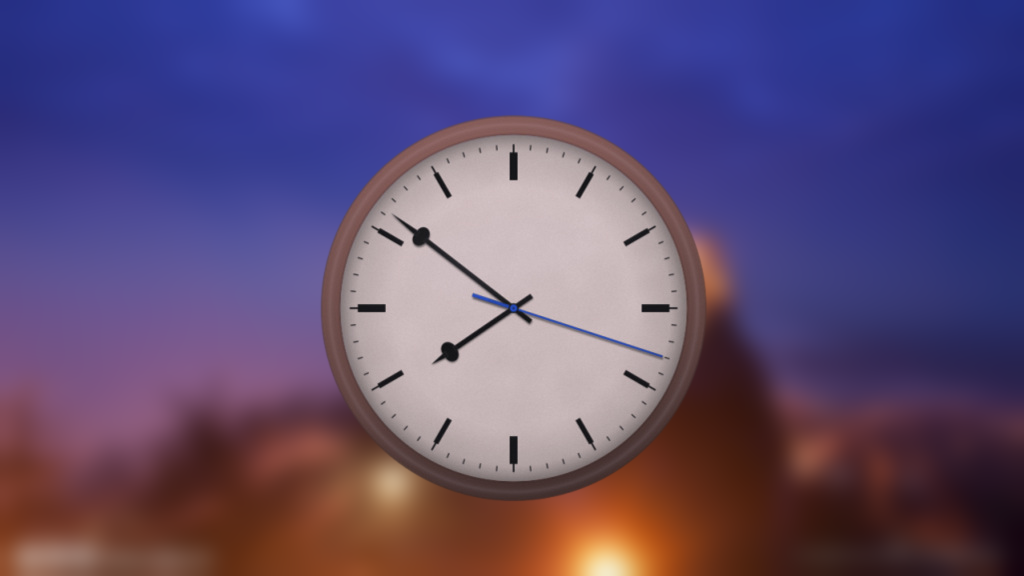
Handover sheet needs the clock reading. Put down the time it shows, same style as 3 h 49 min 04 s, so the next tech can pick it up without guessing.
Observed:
7 h 51 min 18 s
